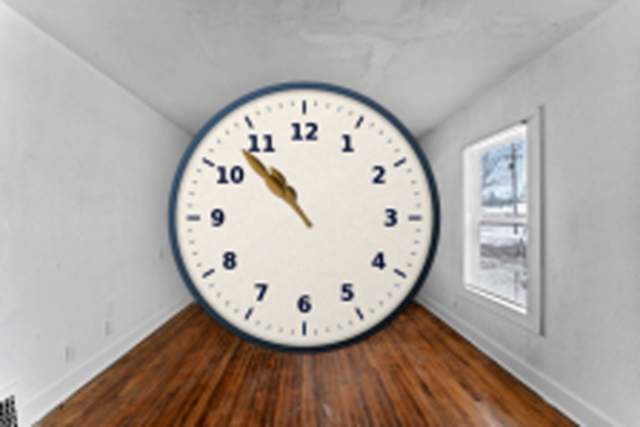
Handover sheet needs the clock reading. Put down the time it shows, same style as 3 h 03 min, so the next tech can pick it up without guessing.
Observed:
10 h 53 min
